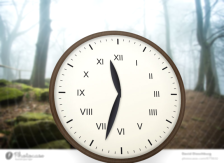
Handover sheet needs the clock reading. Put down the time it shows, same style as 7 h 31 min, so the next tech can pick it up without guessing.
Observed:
11 h 33 min
